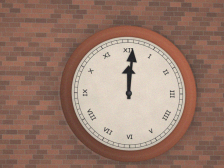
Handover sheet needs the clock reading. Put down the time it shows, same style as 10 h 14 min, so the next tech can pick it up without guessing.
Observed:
12 h 01 min
